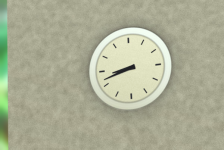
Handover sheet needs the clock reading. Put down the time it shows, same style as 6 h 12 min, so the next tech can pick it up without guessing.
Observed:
8 h 42 min
